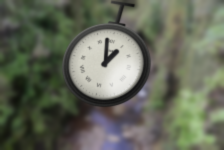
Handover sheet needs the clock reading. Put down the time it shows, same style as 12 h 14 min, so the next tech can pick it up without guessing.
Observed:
12 h 58 min
